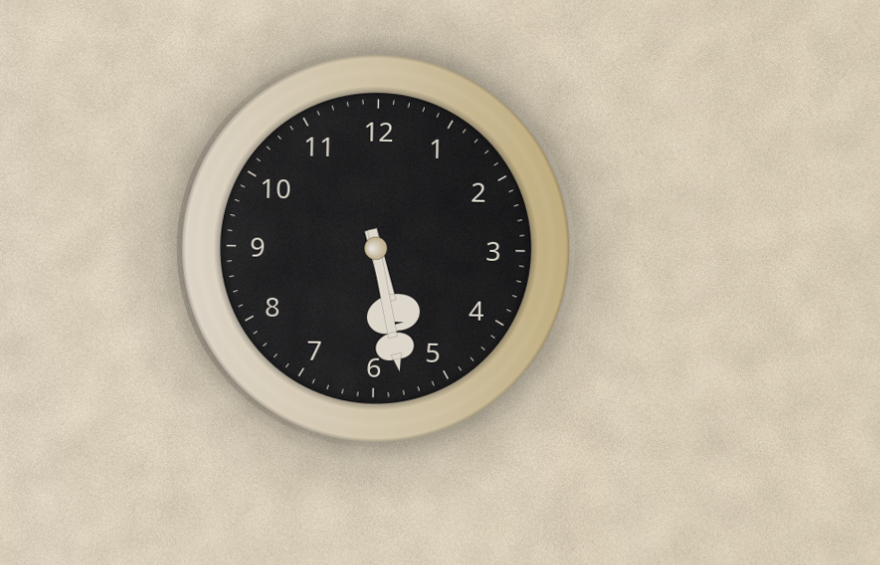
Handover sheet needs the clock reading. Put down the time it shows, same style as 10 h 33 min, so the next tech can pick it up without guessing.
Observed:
5 h 28 min
